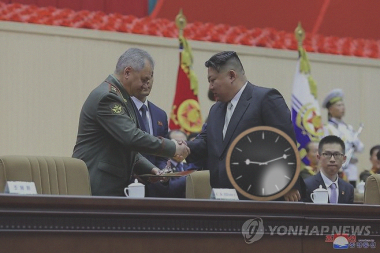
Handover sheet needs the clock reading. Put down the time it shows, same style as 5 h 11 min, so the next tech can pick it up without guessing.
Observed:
9 h 12 min
